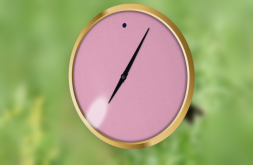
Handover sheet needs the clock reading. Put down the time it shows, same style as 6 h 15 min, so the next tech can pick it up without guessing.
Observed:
7 h 05 min
